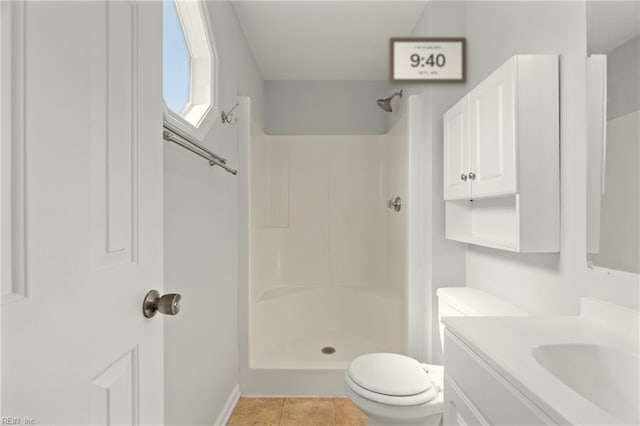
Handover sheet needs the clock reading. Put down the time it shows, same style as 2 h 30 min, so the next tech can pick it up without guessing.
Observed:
9 h 40 min
